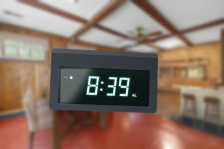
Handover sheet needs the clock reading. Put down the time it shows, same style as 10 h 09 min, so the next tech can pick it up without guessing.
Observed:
8 h 39 min
